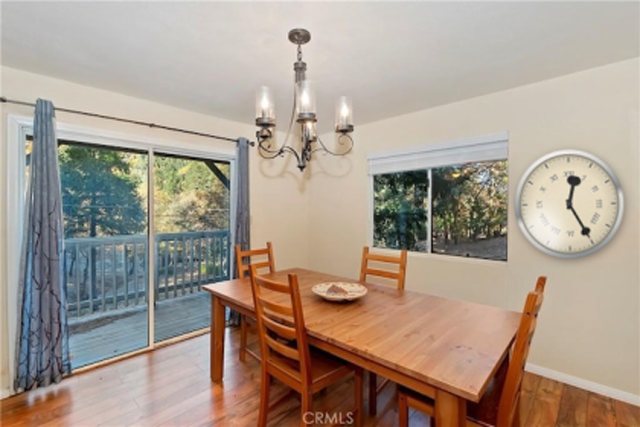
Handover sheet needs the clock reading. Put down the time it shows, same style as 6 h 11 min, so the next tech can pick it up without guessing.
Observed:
12 h 25 min
